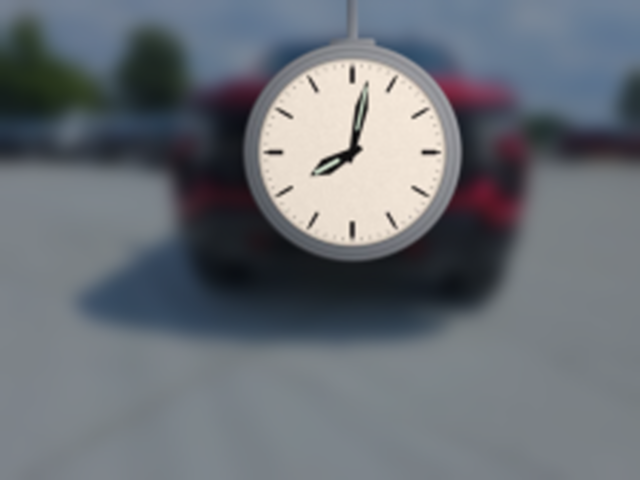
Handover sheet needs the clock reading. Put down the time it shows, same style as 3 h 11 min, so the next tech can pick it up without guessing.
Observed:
8 h 02 min
